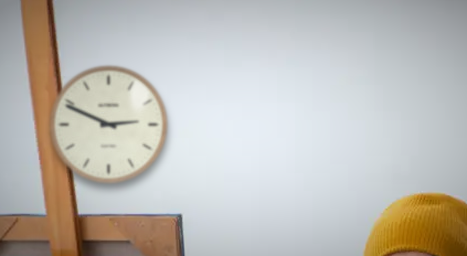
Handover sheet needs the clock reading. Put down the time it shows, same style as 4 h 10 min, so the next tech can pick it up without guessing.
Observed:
2 h 49 min
